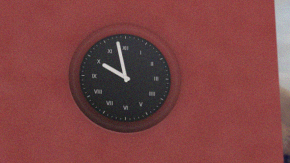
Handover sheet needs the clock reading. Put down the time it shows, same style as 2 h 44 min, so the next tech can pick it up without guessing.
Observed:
9 h 58 min
